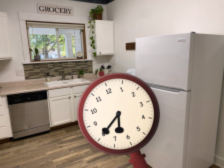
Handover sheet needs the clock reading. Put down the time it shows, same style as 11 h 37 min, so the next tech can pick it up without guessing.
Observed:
6 h 40 min
